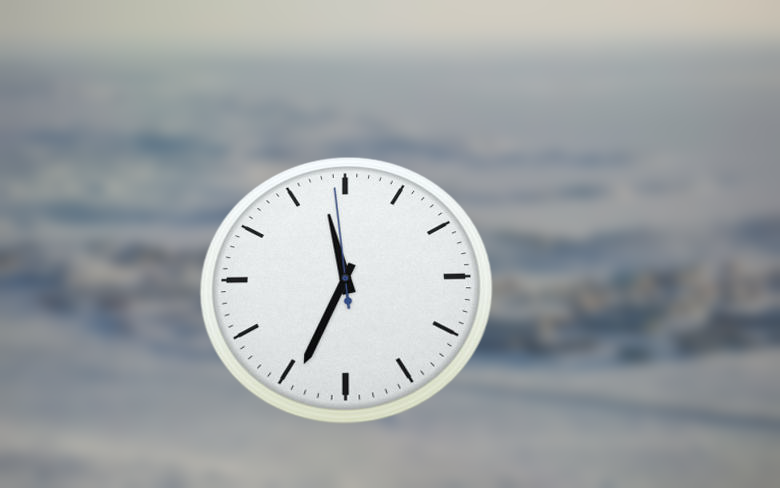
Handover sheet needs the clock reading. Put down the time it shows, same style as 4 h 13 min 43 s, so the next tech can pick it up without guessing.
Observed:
11 h 33 min 59 s
